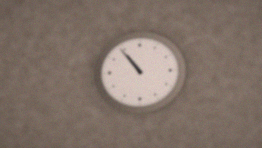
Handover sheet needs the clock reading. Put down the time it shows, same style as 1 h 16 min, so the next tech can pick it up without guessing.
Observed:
10 h 54 min
